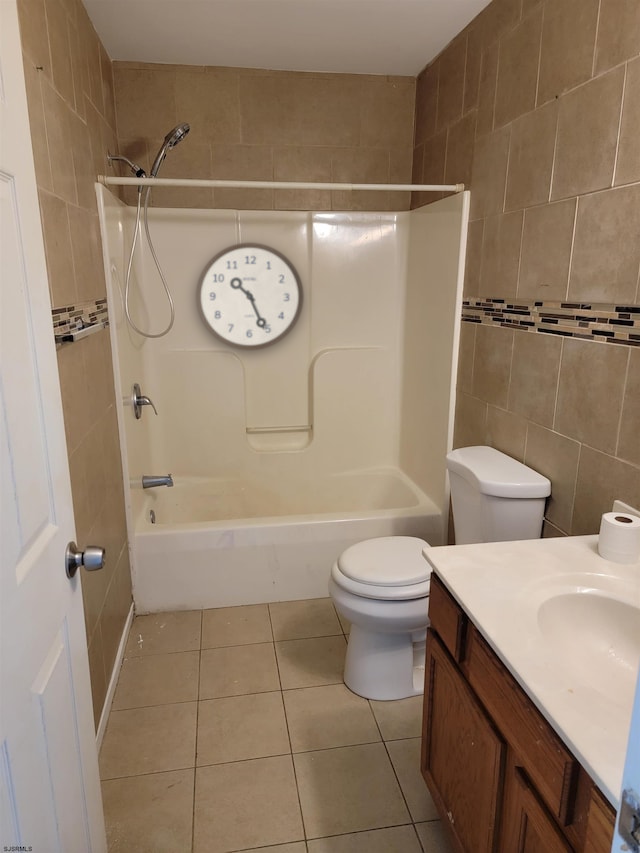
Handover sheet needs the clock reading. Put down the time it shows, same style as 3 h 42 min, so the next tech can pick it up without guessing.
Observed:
10 h 26 min
